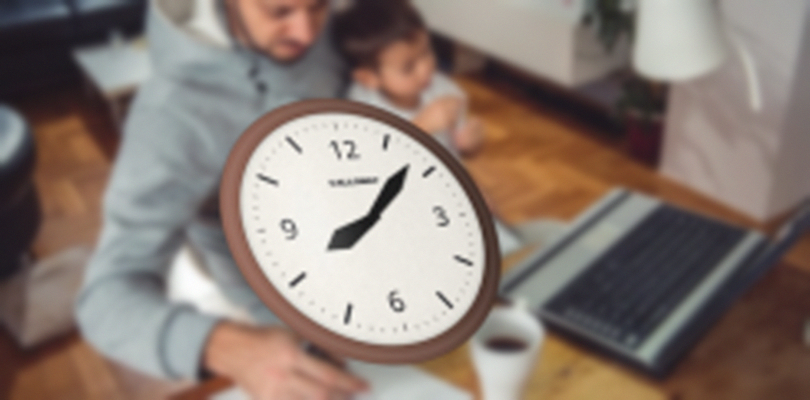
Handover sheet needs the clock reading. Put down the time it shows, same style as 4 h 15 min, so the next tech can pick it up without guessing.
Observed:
8 h 08 min
